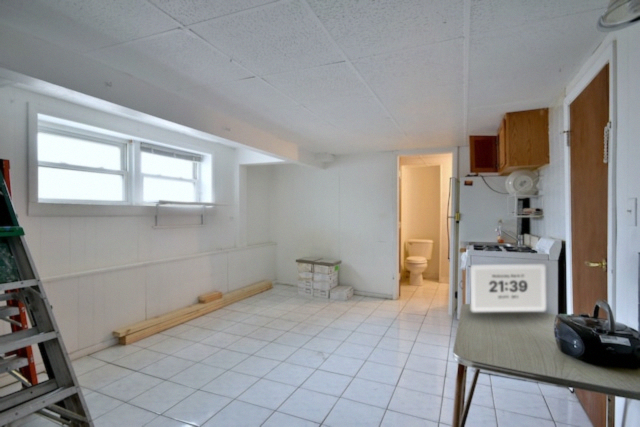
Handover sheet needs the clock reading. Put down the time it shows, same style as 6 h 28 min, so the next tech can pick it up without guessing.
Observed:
21 h 39 min
